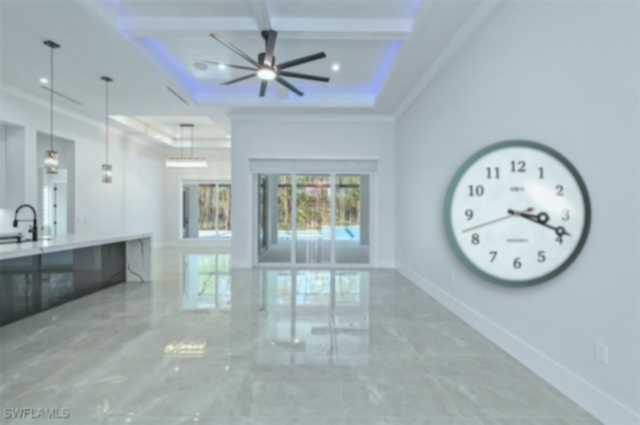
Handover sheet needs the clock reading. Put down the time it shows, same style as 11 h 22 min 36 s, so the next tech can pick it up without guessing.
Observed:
3 h 18 min 42 s
